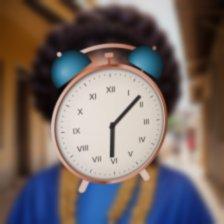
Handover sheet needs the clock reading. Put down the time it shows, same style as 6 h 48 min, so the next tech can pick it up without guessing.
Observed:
6 h 08 min
